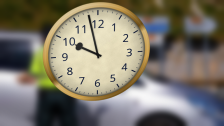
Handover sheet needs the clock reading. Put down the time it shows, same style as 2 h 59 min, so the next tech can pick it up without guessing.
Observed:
9 h 58 min
